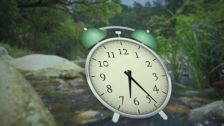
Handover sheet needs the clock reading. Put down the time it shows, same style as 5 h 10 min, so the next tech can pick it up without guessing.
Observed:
6 h 24 min
